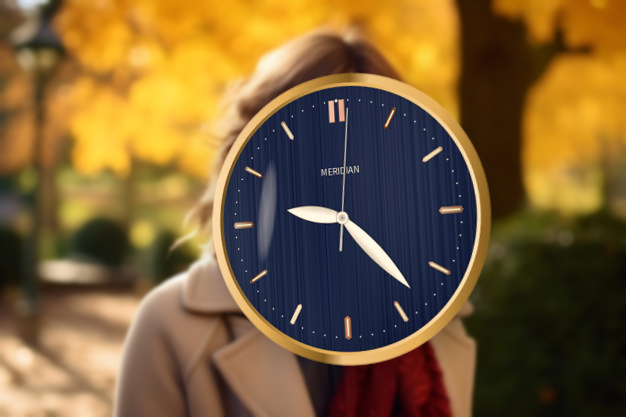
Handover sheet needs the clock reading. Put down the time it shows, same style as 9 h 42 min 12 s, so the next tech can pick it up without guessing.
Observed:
9 h 23 min 01 s
